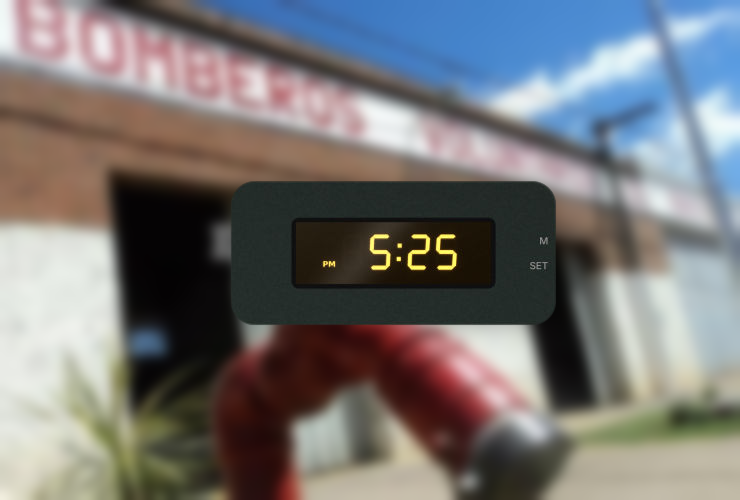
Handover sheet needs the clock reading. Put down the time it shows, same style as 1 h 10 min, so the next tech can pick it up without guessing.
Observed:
5 h 25 min
